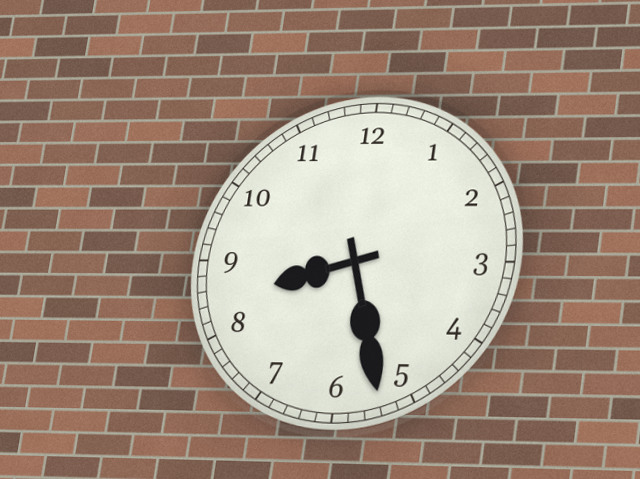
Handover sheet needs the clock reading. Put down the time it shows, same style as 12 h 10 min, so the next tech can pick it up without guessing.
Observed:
8 h 27 min
